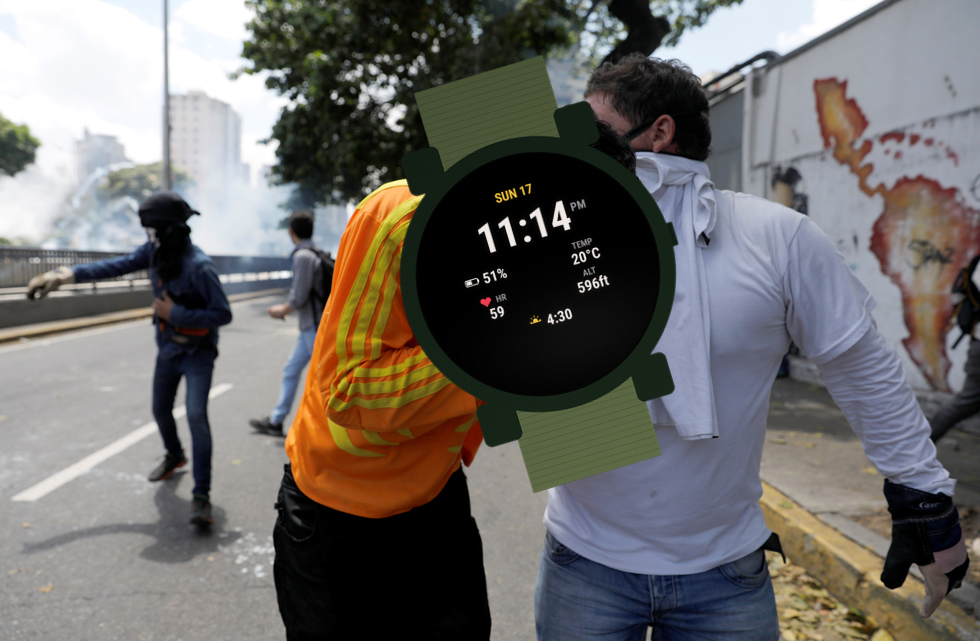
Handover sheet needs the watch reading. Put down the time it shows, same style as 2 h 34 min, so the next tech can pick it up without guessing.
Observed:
11 h 14 min
